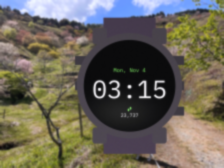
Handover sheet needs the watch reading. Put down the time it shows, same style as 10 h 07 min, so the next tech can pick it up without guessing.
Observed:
3 h 15 min
